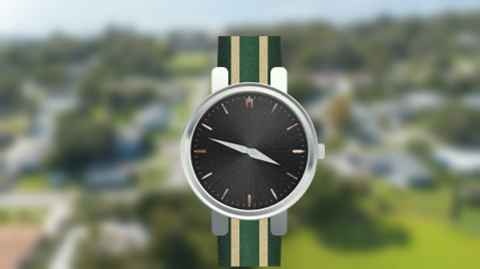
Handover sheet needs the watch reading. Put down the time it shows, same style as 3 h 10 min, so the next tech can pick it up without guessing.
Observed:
3 h 48 min
